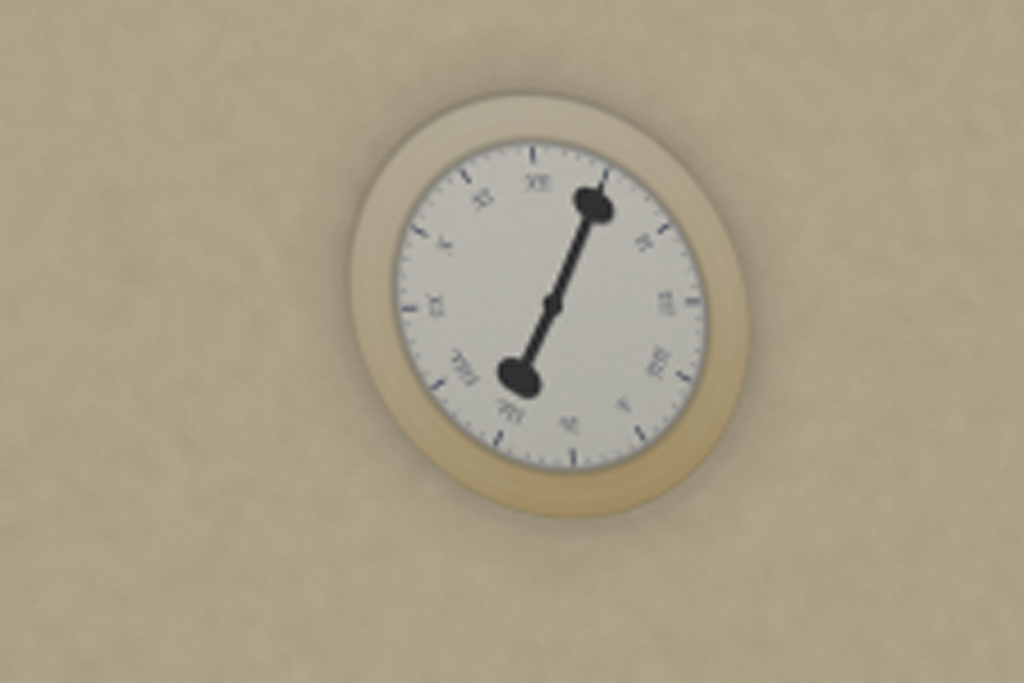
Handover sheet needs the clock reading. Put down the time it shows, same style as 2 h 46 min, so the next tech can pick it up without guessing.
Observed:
7 h 05 min
